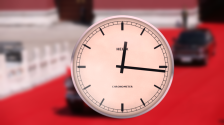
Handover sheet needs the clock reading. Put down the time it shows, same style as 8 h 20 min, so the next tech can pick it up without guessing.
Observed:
12 h 16 min
